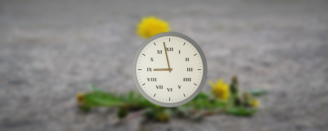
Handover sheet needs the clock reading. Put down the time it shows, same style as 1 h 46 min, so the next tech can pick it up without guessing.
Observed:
8 h 58 min
